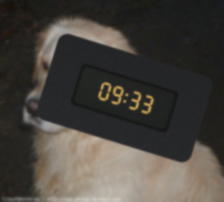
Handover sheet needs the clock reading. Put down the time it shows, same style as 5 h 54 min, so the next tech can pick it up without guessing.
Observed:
9 h 33 min
